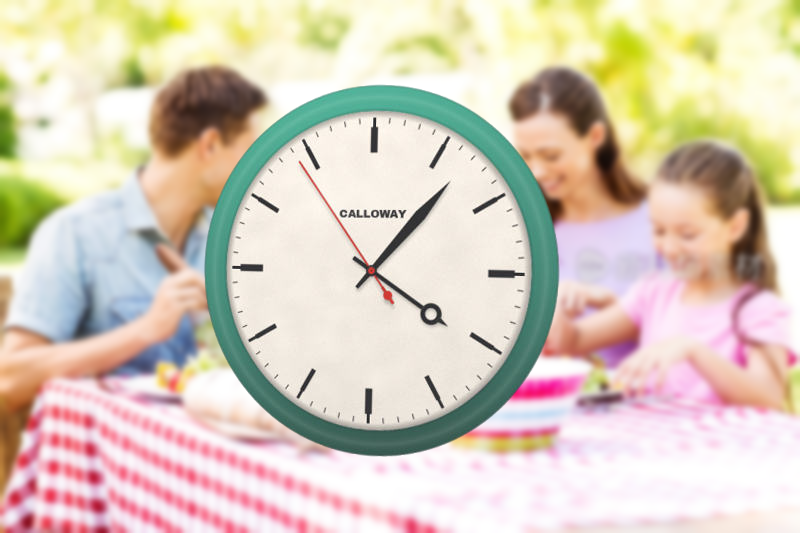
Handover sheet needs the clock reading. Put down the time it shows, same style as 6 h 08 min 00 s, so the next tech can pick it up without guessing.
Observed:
4 h 06 min 54 s
